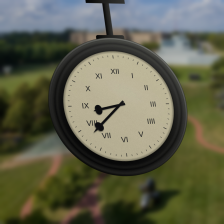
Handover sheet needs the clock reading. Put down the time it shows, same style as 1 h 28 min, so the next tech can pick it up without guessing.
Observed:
8 h 38 min
